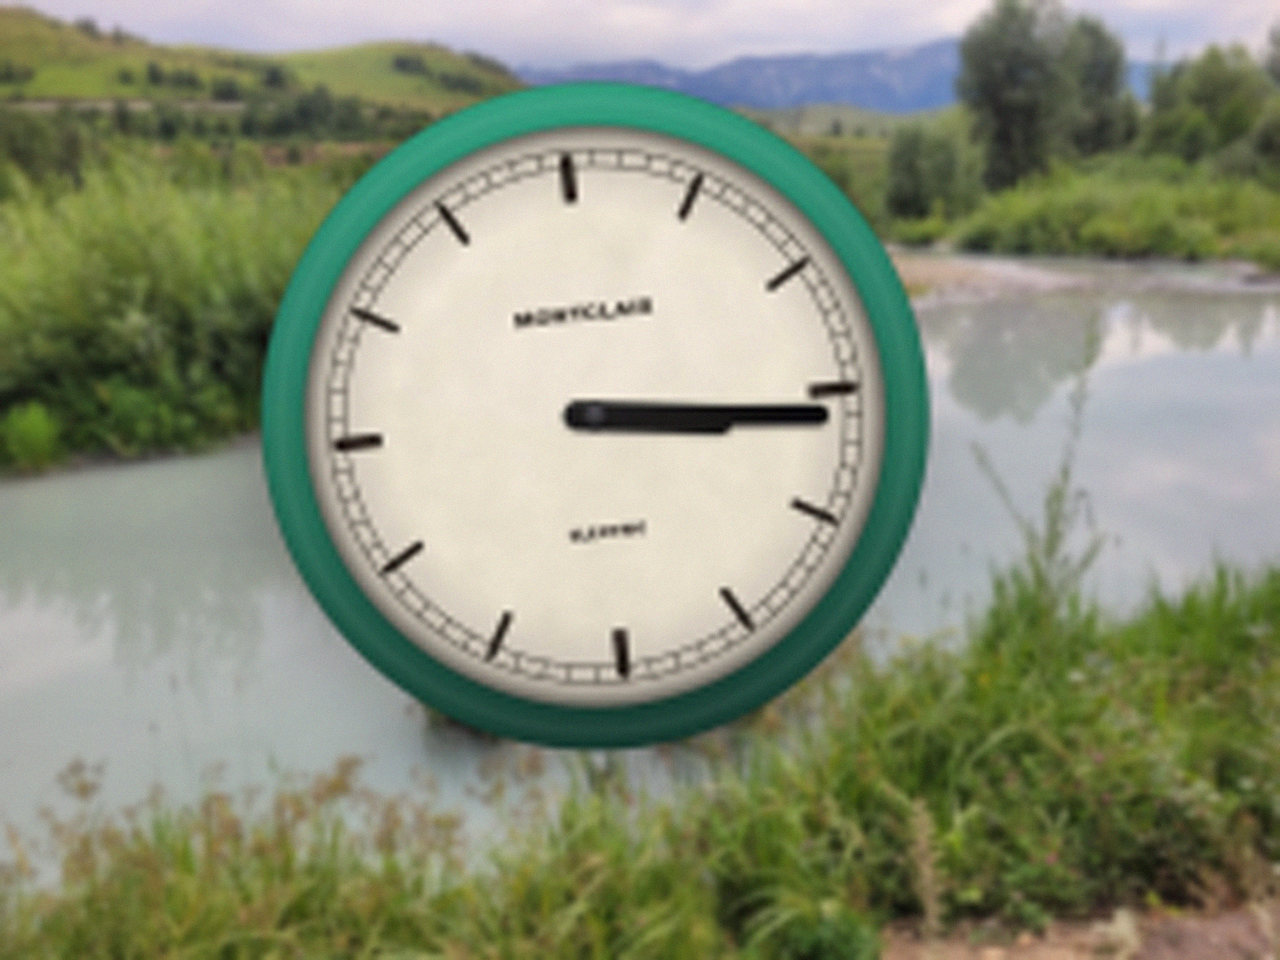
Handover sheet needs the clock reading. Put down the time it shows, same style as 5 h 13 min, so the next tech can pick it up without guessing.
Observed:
3 h 16 min
